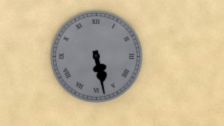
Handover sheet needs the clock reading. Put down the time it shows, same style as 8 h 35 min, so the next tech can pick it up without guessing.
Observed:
5 h 28 min
